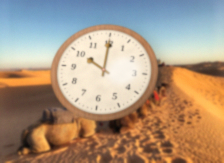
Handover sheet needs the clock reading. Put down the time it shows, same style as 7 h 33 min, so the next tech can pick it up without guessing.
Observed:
10 h 00 min
